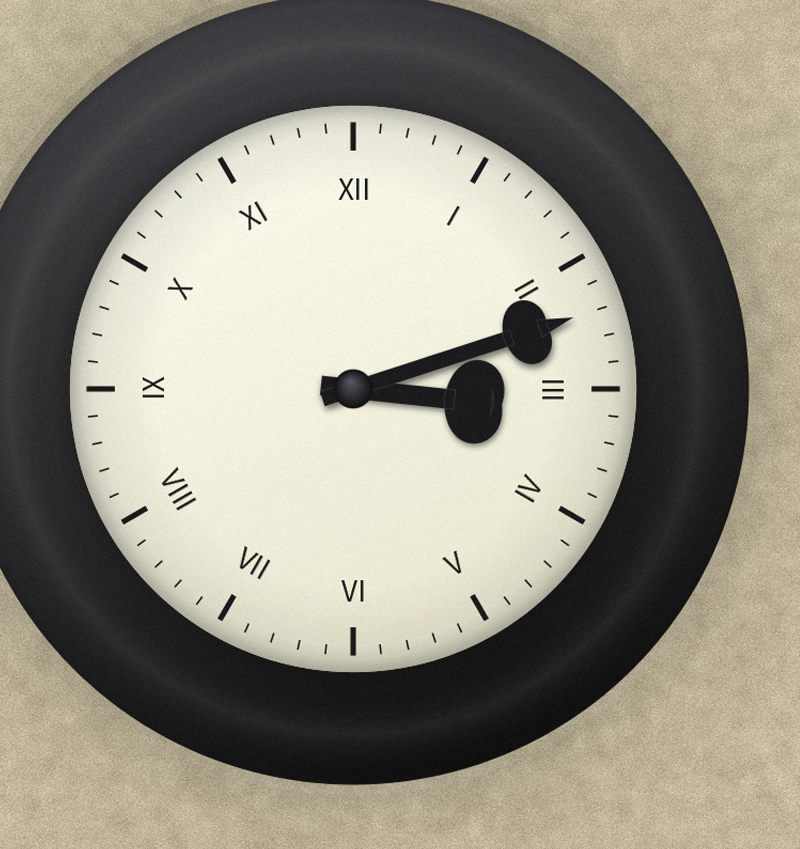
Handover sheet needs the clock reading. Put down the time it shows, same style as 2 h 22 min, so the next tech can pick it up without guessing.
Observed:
3 h 12 min
